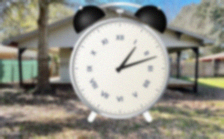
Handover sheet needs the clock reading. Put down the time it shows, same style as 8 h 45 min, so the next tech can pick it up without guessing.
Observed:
1 h 12 min
